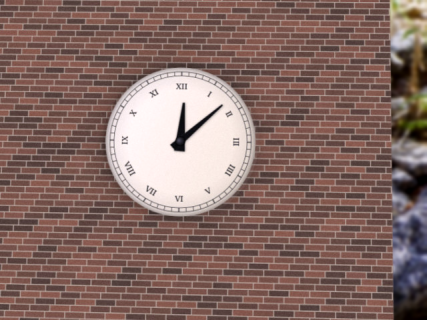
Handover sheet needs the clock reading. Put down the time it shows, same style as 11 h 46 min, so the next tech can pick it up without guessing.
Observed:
12 h 08 min
